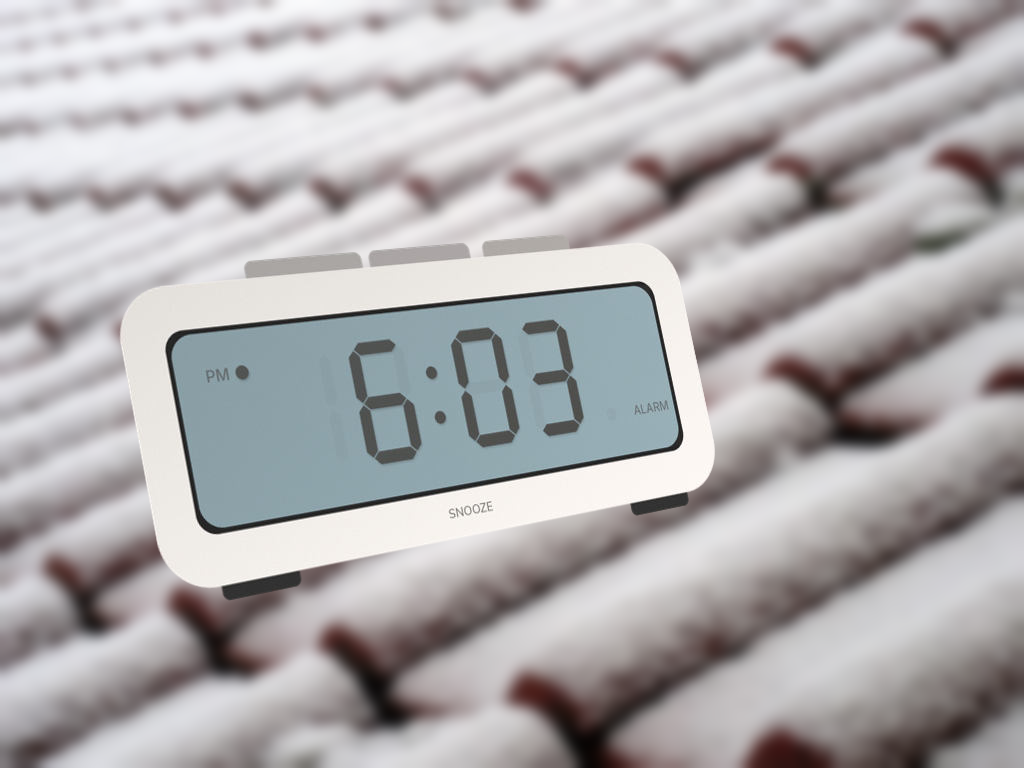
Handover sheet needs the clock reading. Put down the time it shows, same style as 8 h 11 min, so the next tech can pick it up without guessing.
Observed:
6 h 03 min
